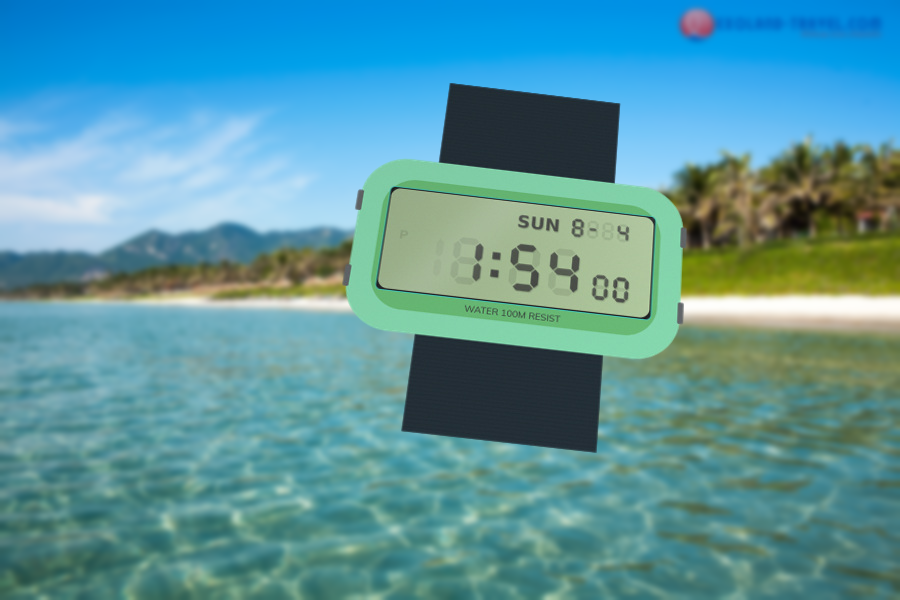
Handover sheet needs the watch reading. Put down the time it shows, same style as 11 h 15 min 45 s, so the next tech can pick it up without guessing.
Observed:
1 h 54 min 00 s
